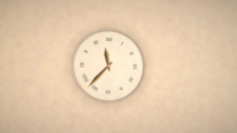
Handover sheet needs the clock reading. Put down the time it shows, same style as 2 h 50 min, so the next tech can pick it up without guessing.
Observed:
11 h 37 min
